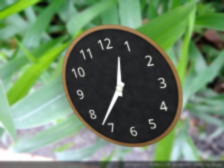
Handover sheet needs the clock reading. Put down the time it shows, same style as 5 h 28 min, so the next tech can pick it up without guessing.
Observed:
12 h 37 min
